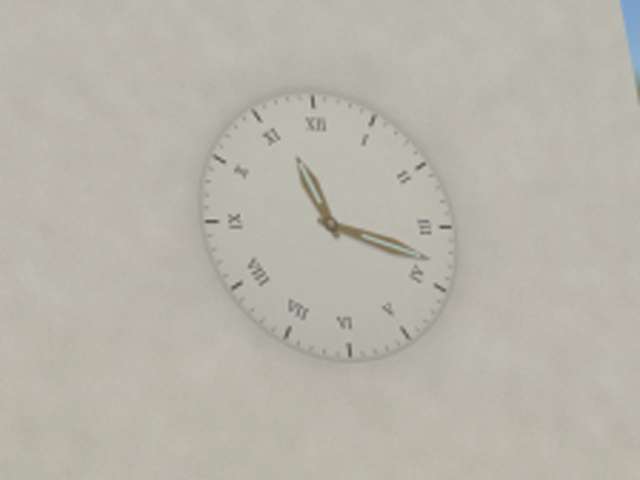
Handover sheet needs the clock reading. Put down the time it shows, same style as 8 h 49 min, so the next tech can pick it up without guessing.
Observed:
11 h 18 min
